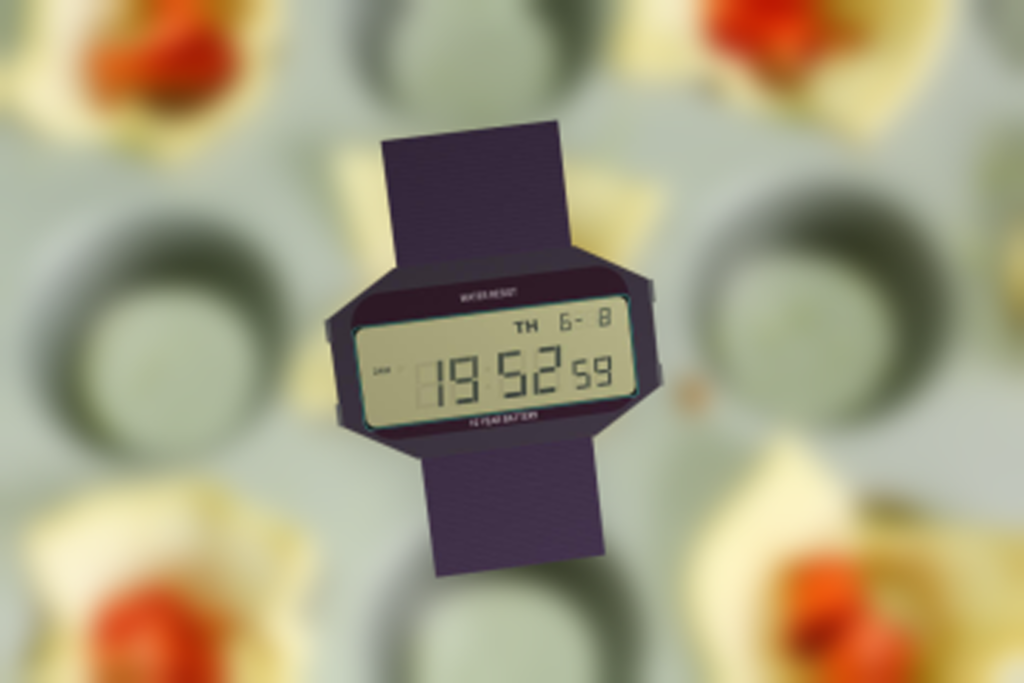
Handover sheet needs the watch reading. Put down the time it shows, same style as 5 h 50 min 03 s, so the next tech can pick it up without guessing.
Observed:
19 h 52 min 59 s
